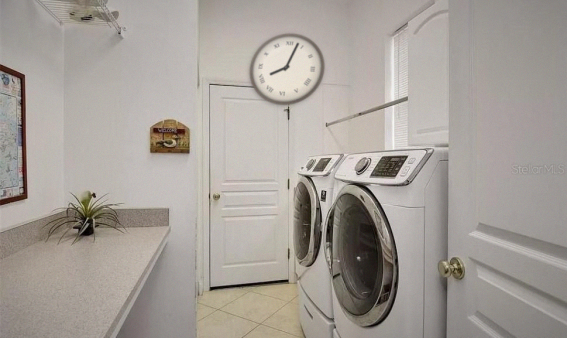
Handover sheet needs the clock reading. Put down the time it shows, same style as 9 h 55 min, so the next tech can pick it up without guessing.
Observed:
8 h 03 min
